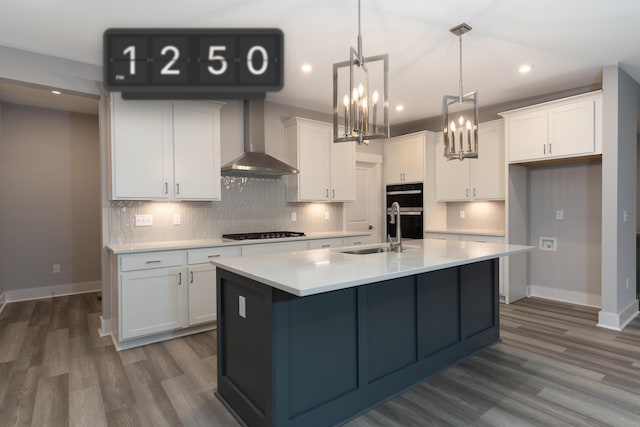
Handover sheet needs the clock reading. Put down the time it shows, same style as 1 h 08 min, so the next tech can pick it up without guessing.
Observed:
12 h 50 min
